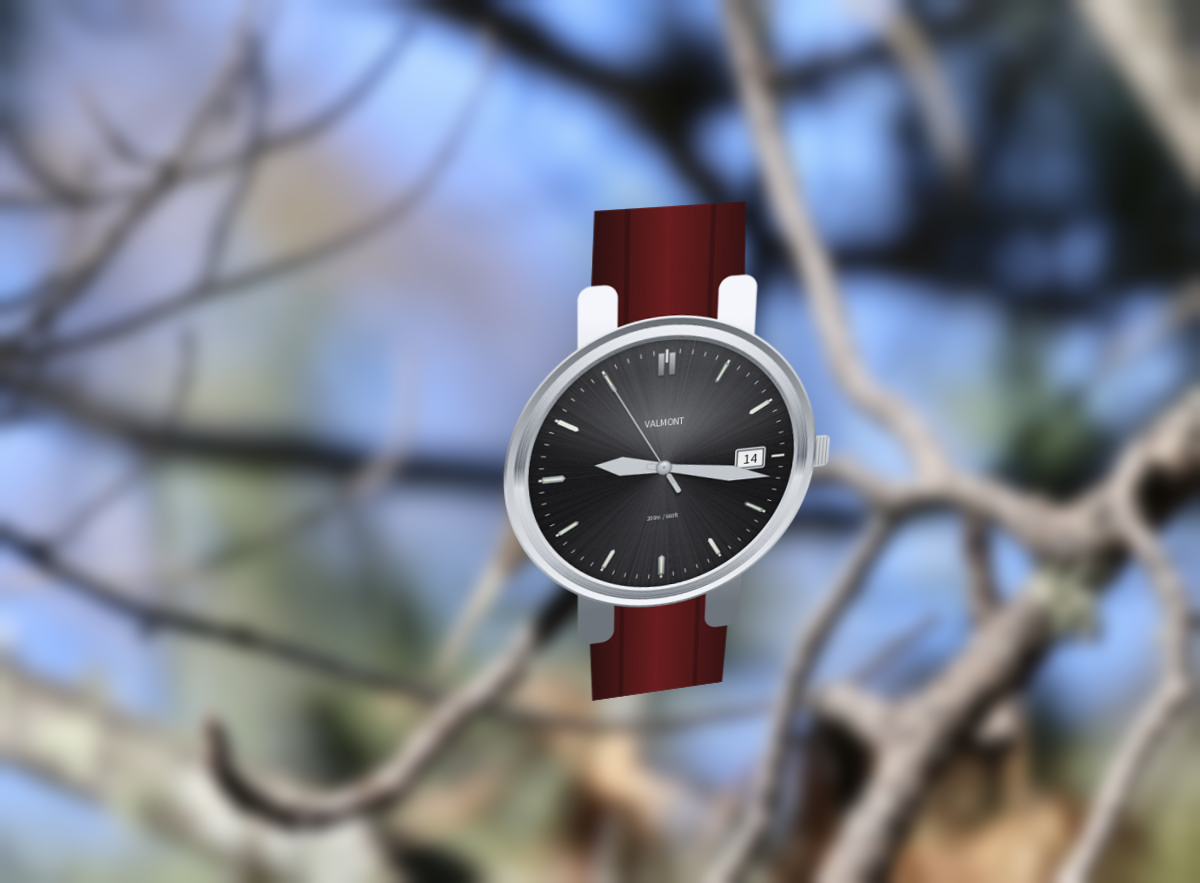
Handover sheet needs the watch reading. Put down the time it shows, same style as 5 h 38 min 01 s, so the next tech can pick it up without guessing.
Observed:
9 h 16 min 55 s
